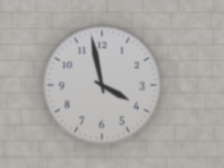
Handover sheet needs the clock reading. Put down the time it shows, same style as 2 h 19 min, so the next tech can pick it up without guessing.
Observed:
3 h 58 min
